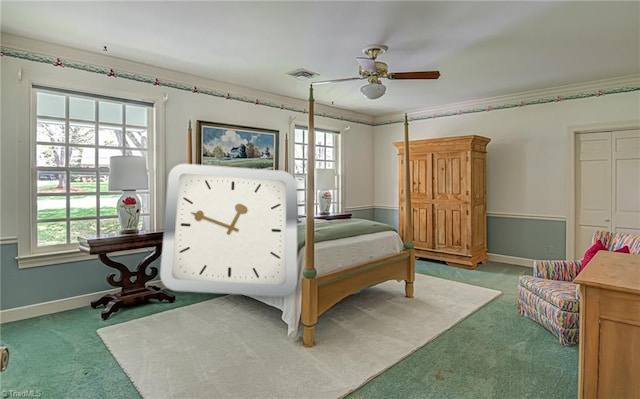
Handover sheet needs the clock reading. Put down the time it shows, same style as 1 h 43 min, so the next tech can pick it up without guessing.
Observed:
12 h 48 min
